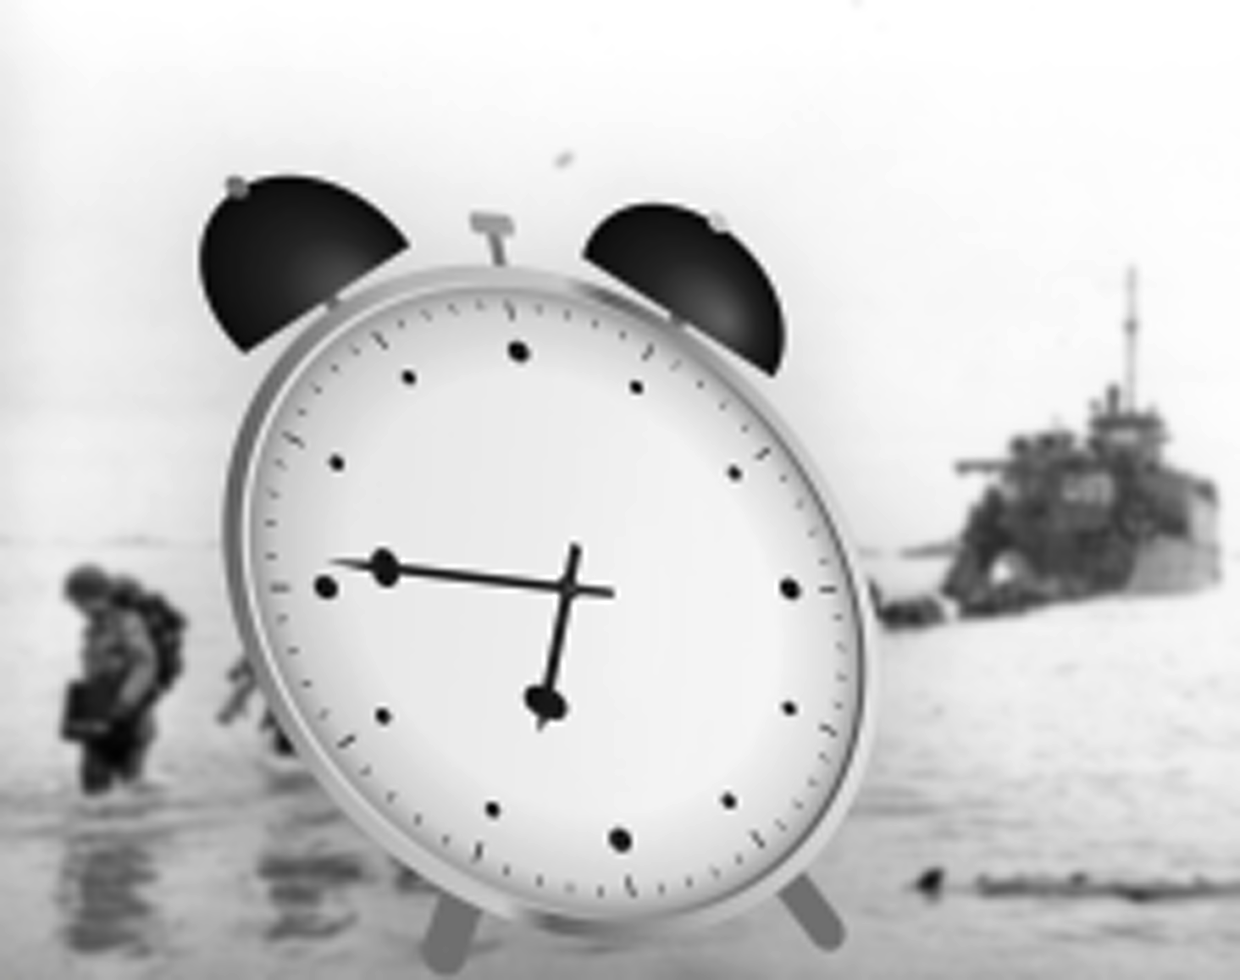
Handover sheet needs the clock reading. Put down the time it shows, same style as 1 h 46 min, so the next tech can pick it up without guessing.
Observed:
6 h 46 min
